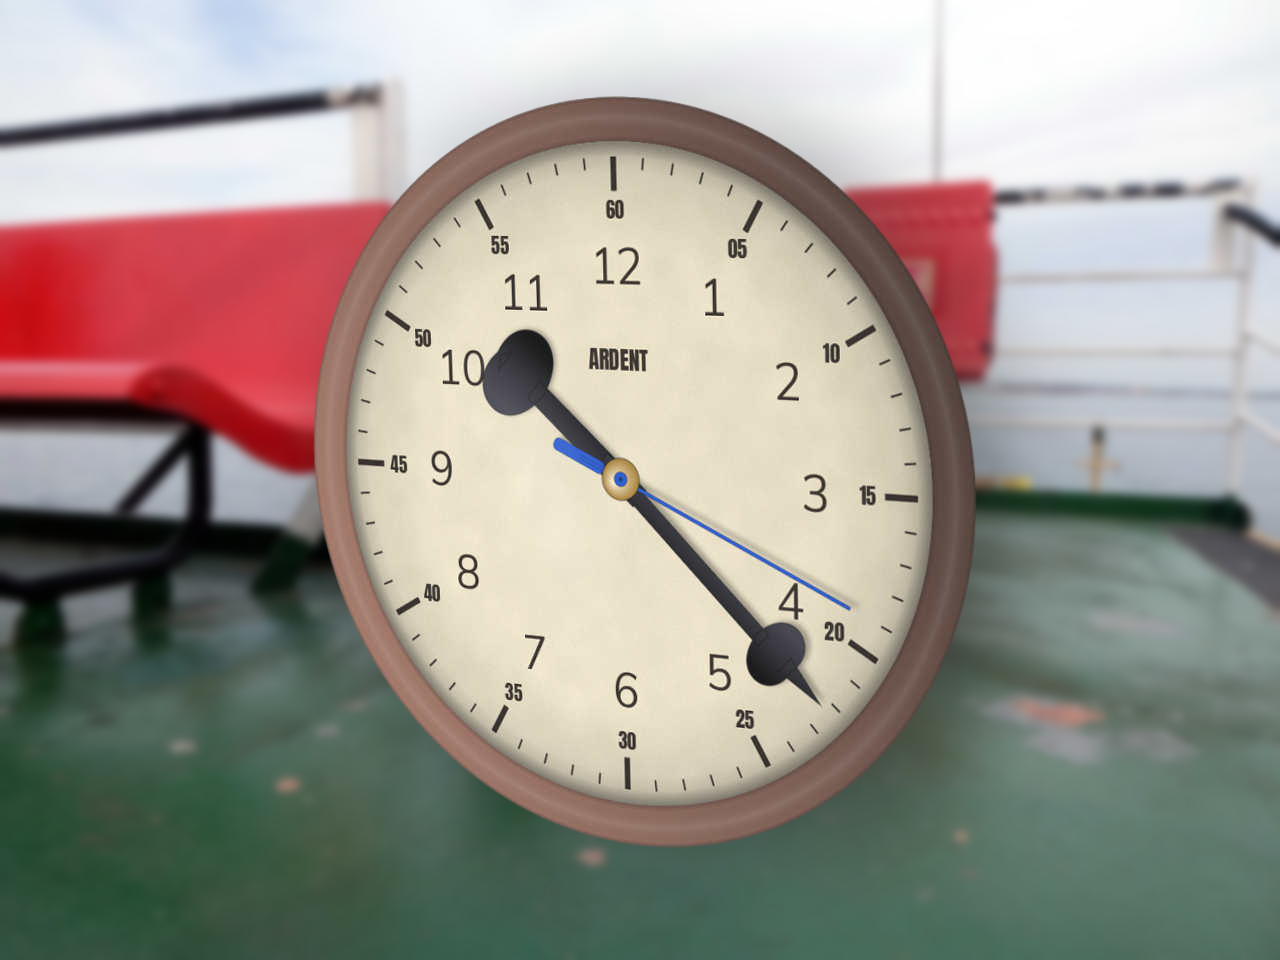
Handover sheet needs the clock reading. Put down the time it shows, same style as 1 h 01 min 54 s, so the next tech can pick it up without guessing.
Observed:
10 h 22 min 19 s
